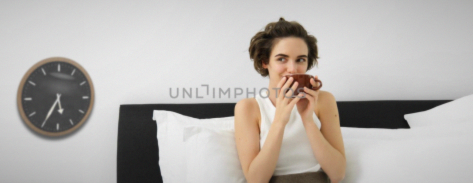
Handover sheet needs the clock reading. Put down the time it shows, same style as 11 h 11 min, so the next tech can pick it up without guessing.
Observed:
5 h 35 min
